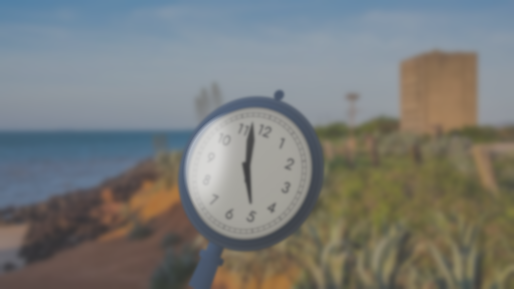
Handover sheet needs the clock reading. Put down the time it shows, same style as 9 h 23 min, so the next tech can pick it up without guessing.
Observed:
4 h 57 min
